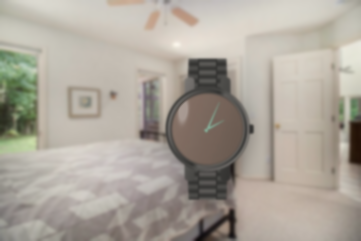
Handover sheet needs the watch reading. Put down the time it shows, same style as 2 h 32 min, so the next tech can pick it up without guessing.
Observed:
2 h 04 min
